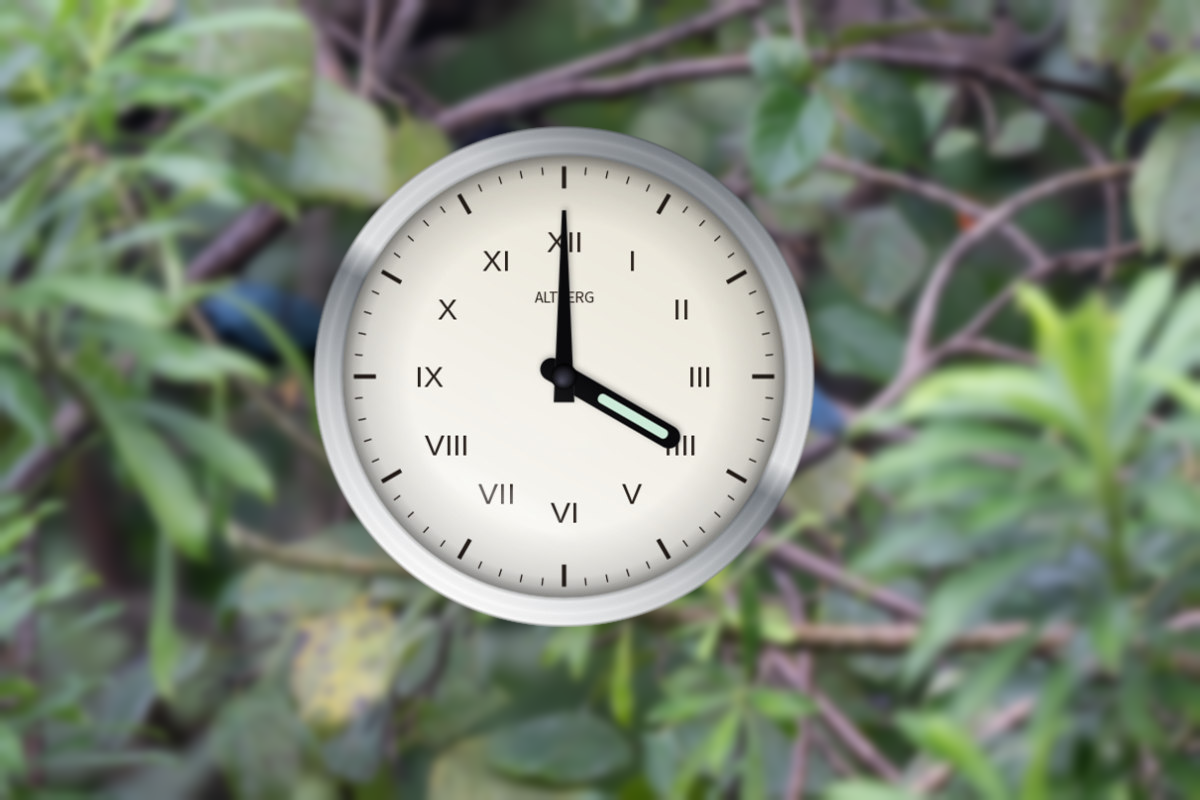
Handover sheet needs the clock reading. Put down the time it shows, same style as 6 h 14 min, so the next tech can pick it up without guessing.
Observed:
4 h 00 min
